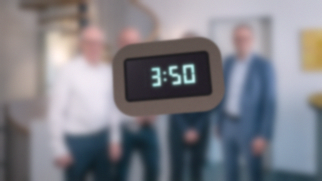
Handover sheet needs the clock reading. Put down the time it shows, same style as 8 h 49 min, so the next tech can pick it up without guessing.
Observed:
3 h 50 min
